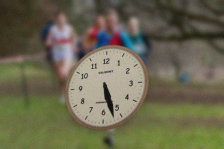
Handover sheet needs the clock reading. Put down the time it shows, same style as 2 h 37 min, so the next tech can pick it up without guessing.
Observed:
5 h 27 min
